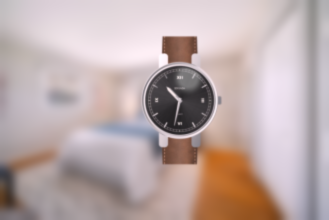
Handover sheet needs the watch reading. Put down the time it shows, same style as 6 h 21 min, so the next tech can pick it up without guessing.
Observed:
10 h 32 min
